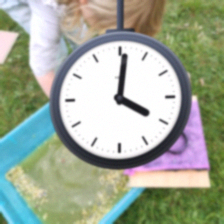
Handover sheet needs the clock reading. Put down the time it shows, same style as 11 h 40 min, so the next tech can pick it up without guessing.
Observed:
4 h 01 min
